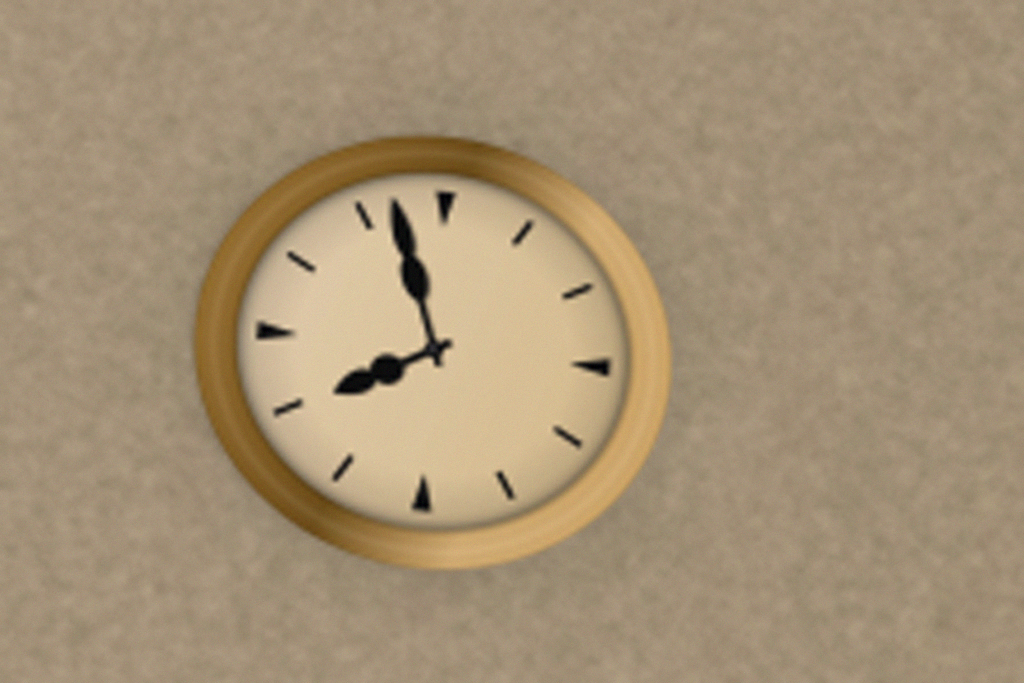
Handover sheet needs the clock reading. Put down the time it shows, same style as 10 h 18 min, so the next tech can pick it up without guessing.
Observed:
7 h 57 min
